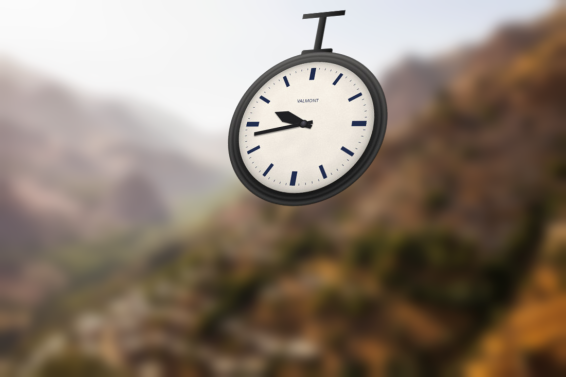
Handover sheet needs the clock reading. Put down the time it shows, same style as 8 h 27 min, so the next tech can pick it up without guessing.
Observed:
9 h 43 min
